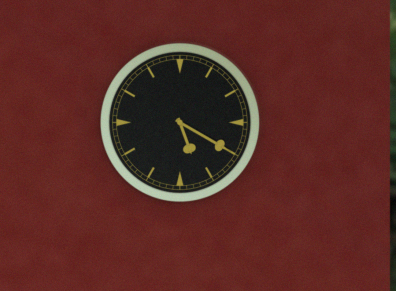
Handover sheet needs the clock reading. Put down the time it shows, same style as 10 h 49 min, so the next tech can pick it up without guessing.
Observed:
5 h 20 min
